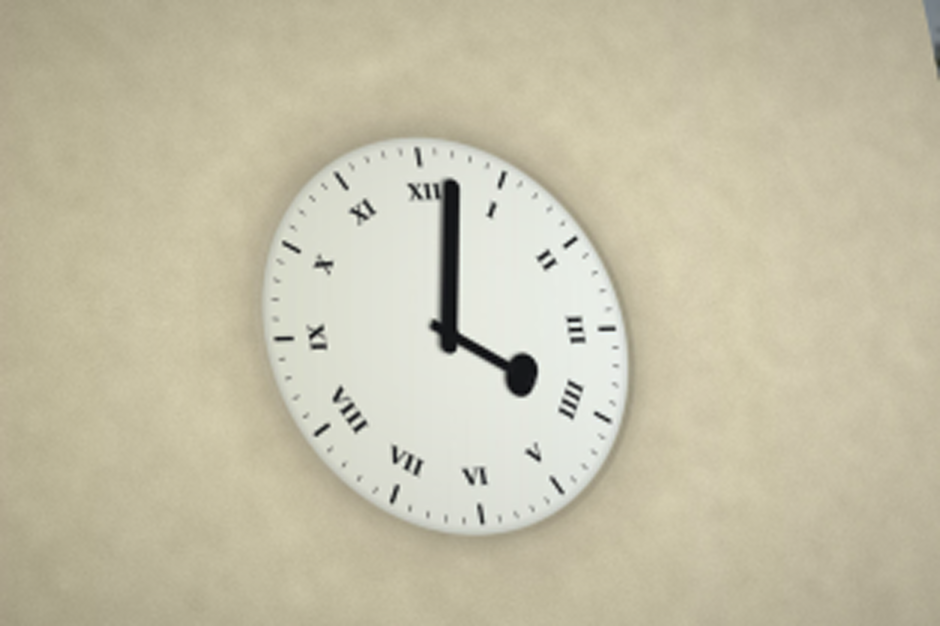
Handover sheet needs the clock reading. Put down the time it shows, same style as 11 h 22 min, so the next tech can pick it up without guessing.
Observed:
4 h 02 min
